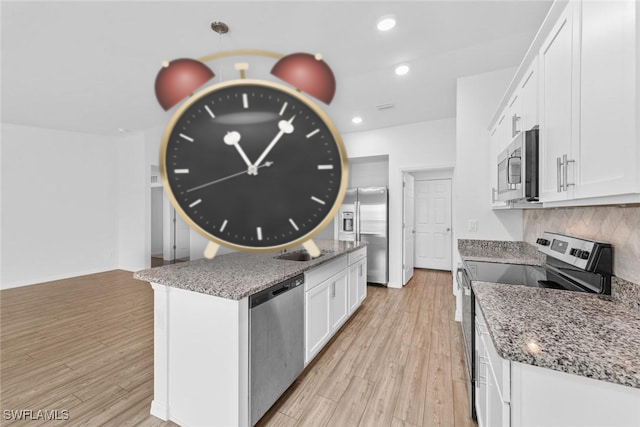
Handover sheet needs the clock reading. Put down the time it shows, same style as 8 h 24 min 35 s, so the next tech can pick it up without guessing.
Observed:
11 h 06 min 42 s
